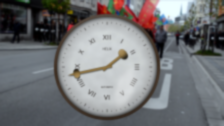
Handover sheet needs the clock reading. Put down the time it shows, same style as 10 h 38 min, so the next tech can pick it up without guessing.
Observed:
1 h 43 min
